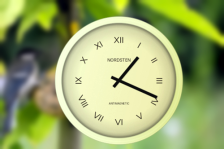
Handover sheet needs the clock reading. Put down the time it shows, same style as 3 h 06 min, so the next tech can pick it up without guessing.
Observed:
1 h 19 min
